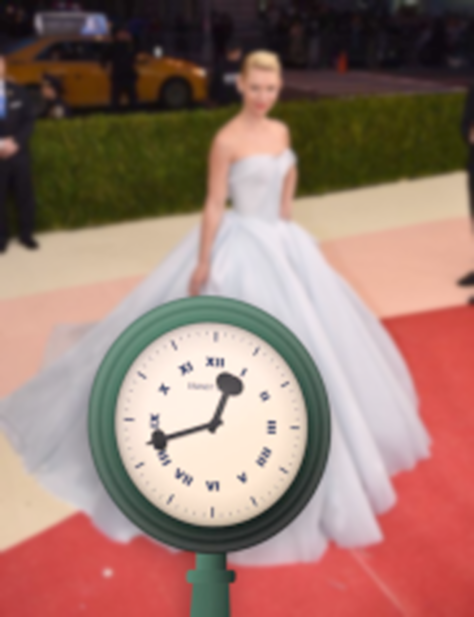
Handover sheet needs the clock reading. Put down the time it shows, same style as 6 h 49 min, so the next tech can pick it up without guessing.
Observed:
12 h 42 min
